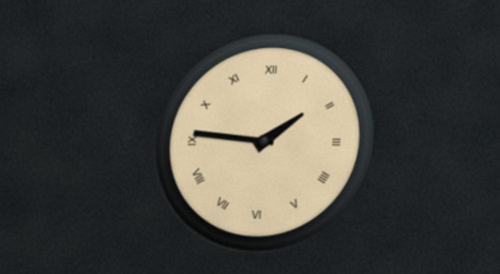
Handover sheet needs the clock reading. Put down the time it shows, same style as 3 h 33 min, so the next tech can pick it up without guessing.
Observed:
1 h 46 min
